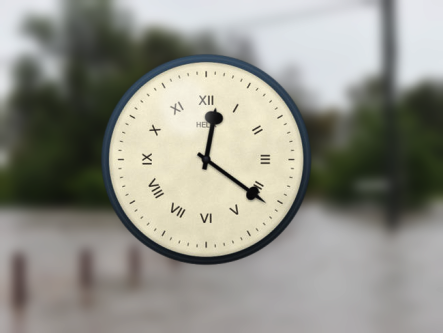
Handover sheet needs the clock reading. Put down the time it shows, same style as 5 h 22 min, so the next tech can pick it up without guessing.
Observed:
12 h 21 min
